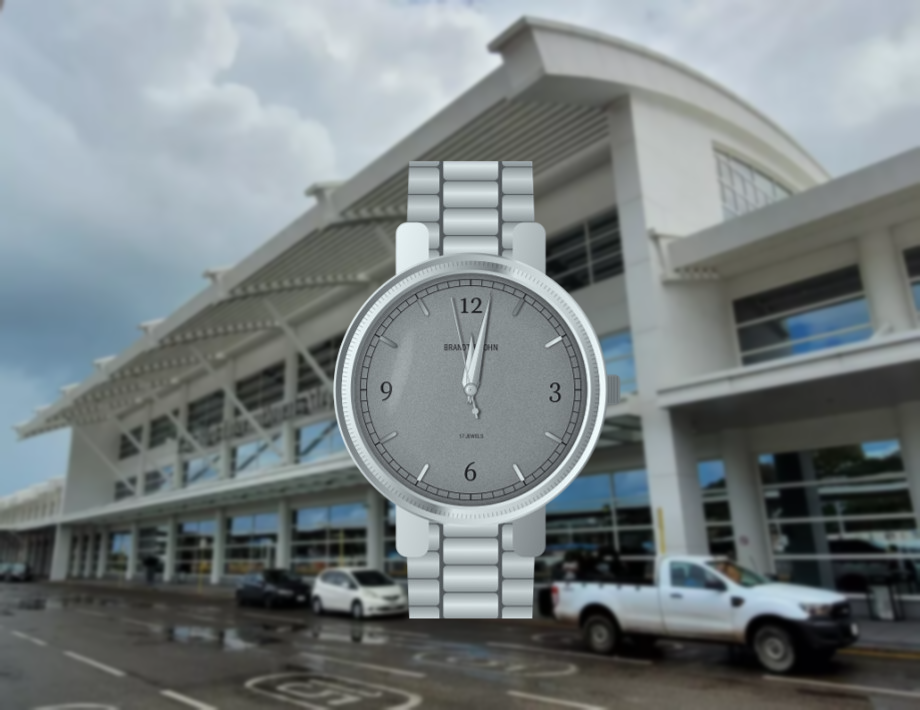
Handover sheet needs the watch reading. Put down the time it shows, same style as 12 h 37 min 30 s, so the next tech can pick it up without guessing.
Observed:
12 h 01 min 58 s
